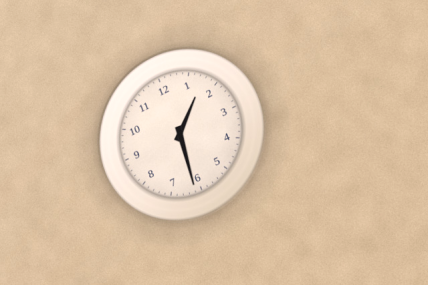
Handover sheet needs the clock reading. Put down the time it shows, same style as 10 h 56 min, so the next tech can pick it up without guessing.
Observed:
1 h 31 min
